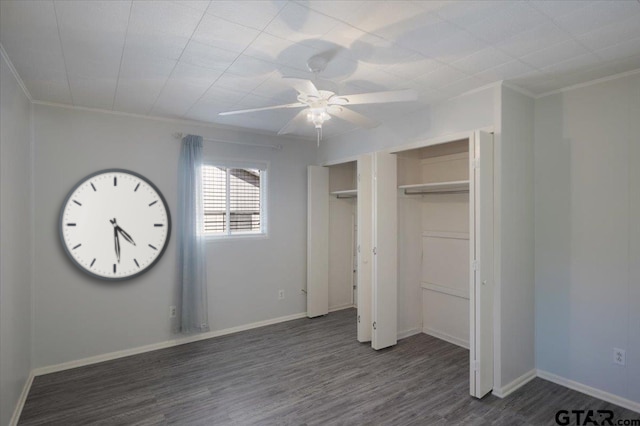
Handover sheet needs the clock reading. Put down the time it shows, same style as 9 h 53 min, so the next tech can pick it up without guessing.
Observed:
4 h 29 min
